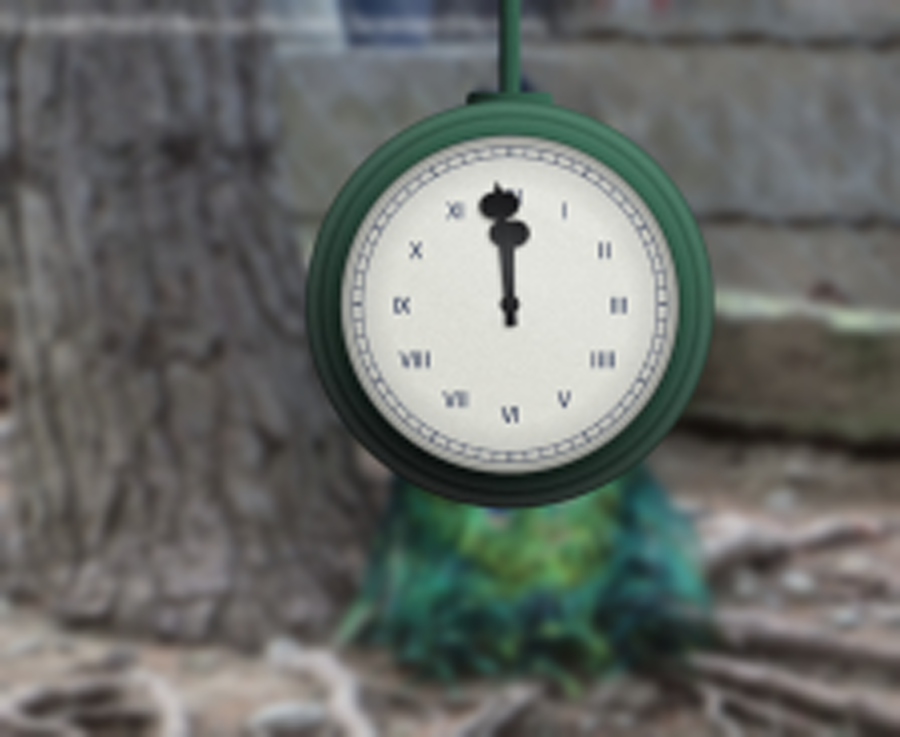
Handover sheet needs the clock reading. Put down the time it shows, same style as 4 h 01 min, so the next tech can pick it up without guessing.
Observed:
11 h 59 min
